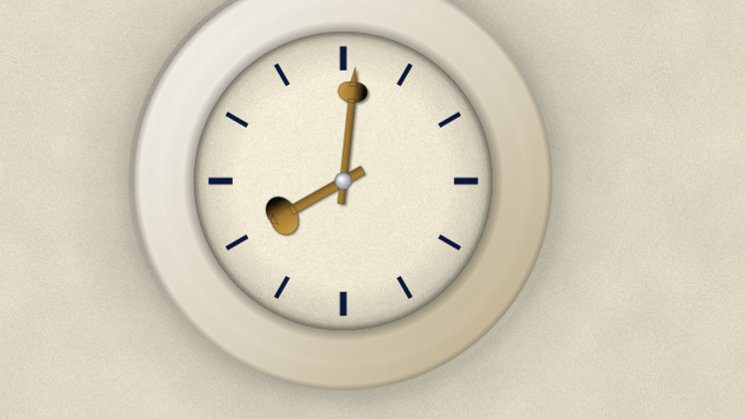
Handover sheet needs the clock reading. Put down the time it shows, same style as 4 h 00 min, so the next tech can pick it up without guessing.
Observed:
8 h 01 min
